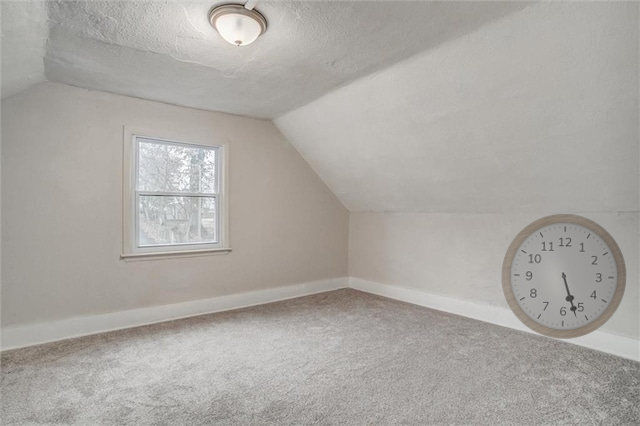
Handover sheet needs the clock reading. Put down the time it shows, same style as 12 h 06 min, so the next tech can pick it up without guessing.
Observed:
5 h 27 min
